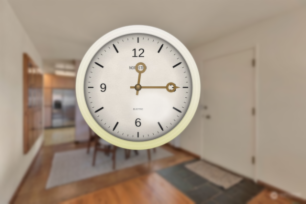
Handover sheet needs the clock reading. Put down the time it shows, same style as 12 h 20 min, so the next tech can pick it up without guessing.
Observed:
12 h 15 min
